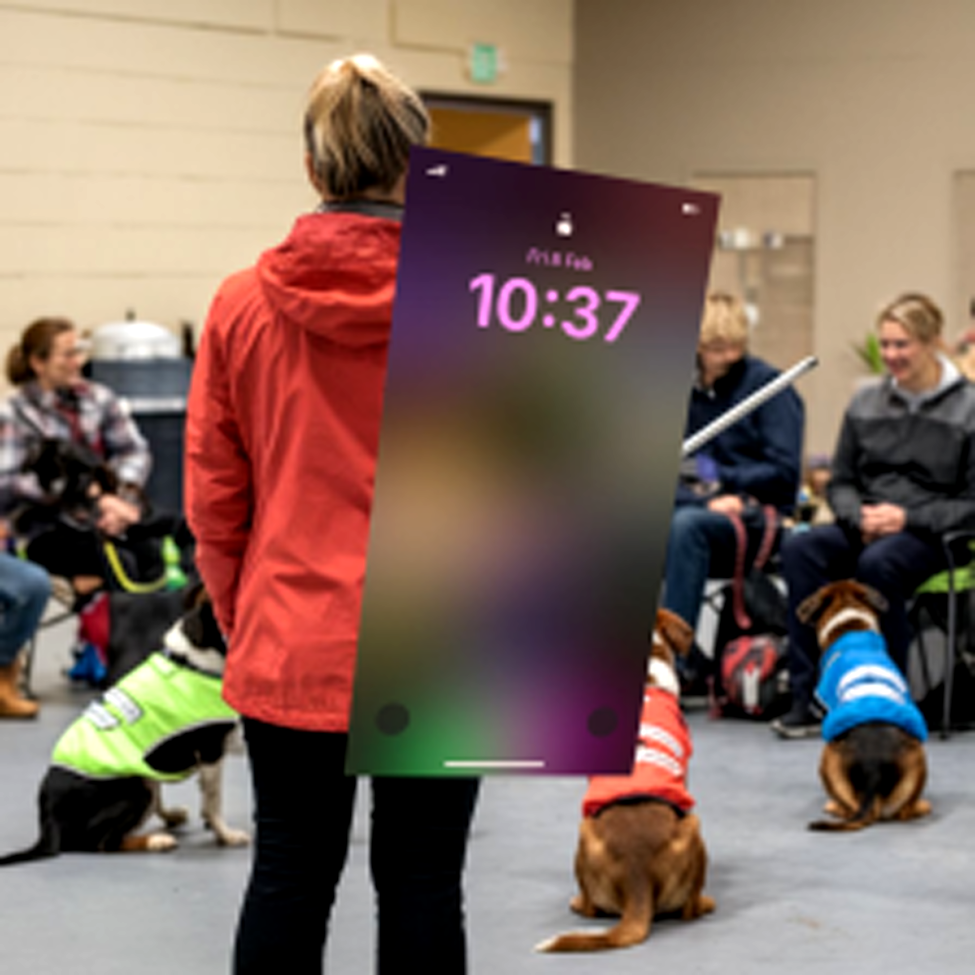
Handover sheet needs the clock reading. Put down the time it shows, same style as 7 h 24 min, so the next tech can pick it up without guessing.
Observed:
10 h 37 min
